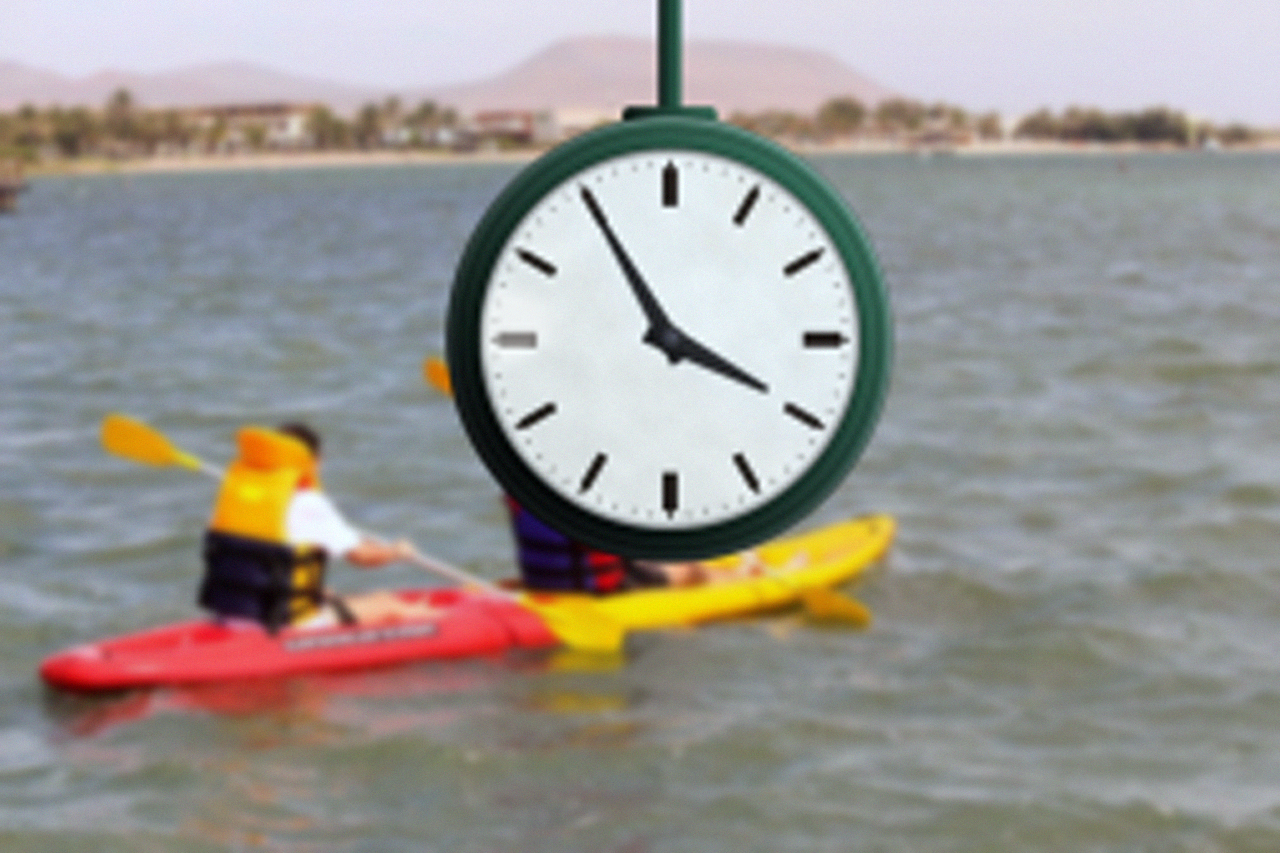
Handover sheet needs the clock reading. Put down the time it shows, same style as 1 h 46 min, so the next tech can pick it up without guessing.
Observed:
3 h 55 min
